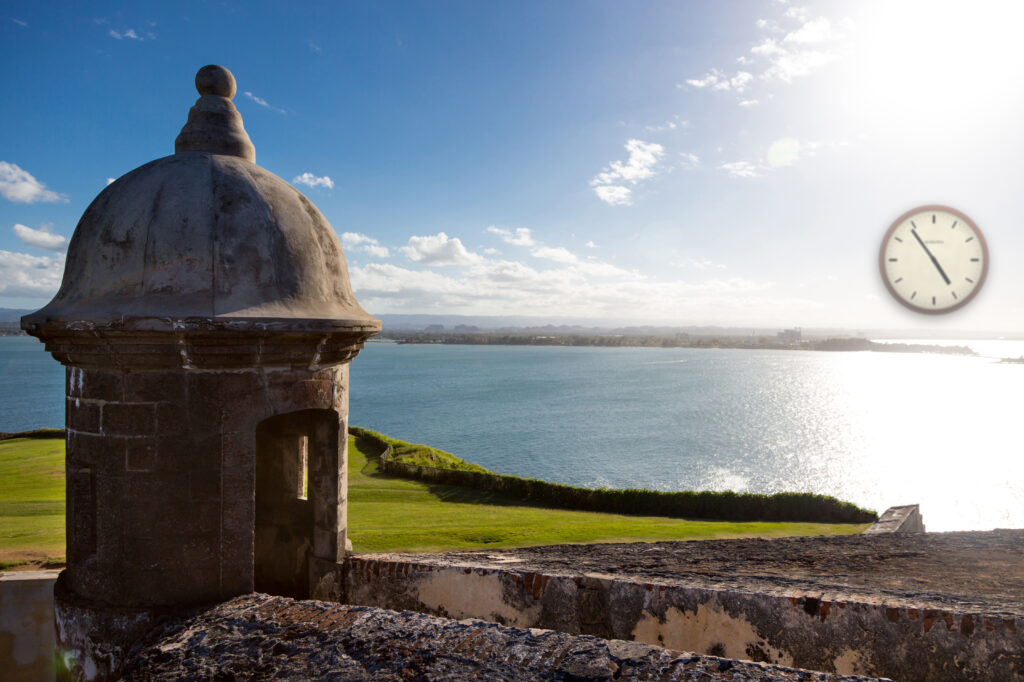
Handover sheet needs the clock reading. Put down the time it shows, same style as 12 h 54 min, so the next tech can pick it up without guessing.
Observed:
4 h 54 min
